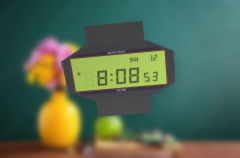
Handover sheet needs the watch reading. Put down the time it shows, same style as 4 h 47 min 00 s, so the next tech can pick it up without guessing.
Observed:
8 h 08 min 53 s
